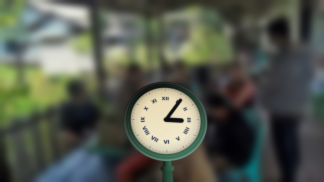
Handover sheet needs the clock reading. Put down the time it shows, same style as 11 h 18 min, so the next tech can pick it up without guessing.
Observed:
3 h 06 min
